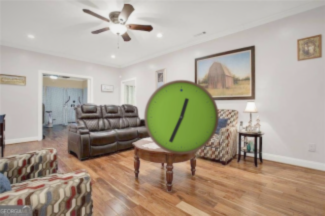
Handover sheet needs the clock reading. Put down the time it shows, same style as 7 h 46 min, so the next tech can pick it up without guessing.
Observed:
12 h 34 min
